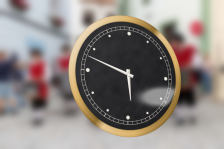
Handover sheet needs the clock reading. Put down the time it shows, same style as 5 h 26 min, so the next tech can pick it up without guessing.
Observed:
5 h 48 min
